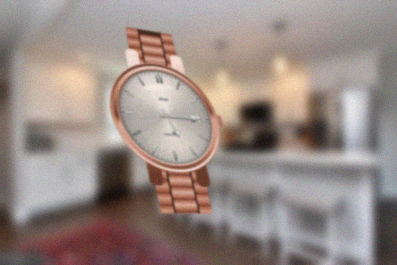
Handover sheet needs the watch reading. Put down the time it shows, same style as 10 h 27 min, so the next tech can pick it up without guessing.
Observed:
5 h 15 min
